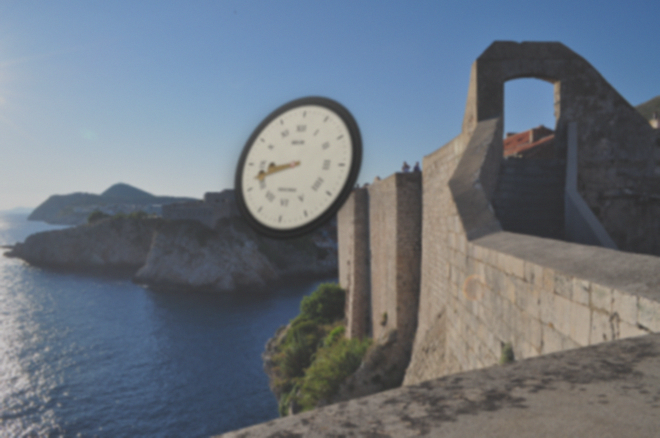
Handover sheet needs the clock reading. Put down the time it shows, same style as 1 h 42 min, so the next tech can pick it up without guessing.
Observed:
8 h 42 min
